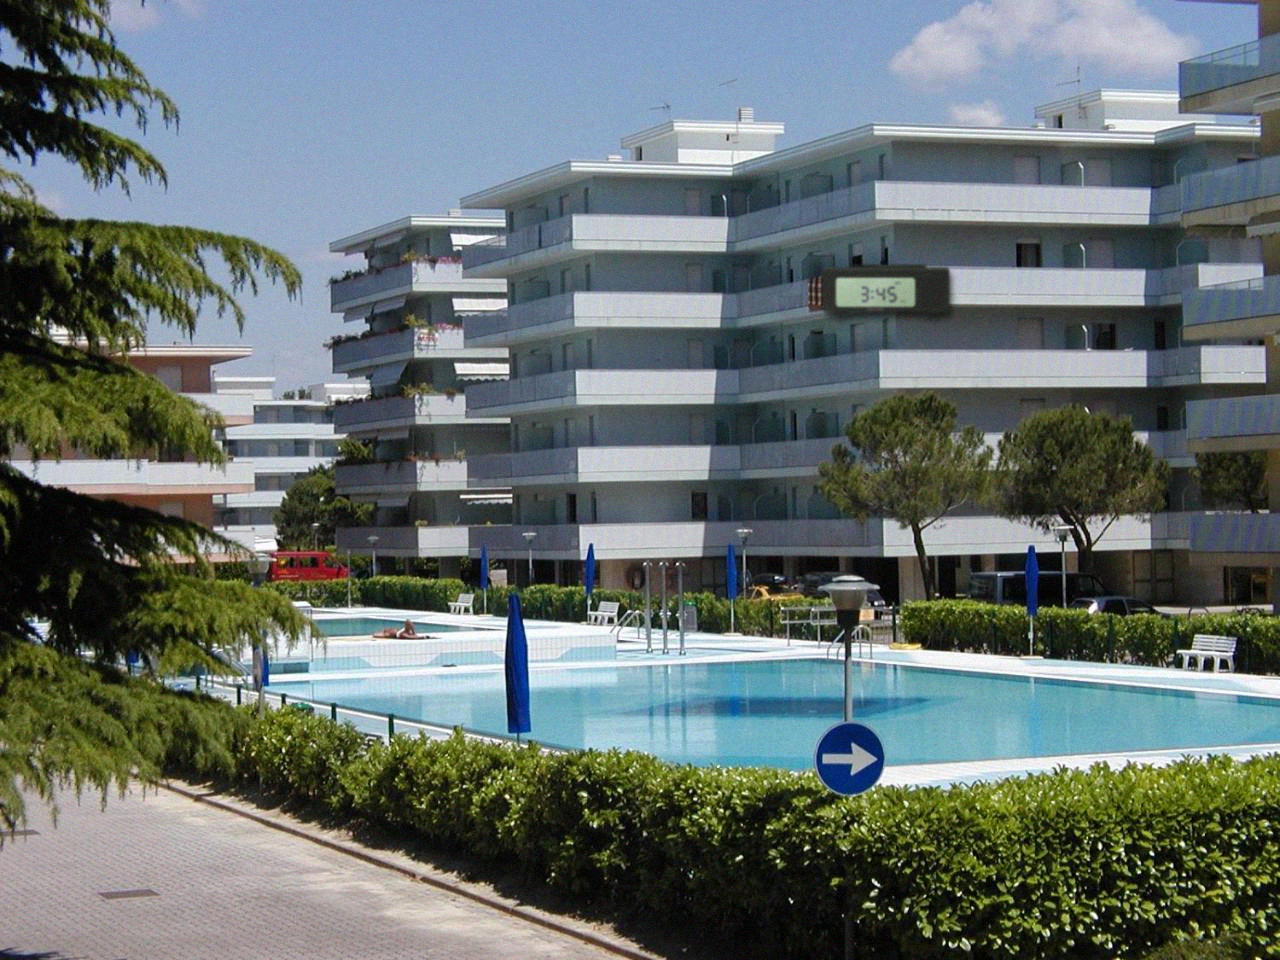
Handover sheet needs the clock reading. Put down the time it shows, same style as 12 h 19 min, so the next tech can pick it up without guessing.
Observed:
3 h 45 min
